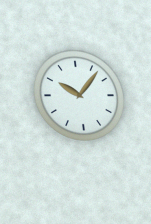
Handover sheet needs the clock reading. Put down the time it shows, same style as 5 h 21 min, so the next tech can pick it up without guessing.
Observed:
10 h 07 min
